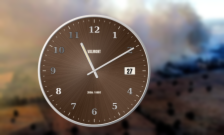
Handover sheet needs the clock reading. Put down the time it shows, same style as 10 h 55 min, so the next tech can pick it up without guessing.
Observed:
11 h 10 min
